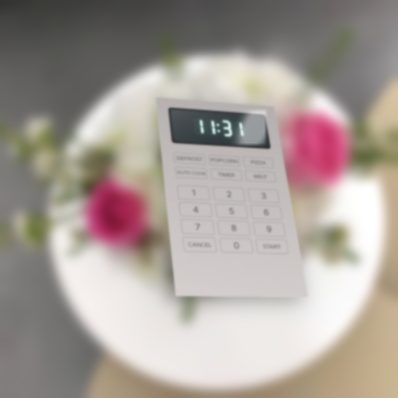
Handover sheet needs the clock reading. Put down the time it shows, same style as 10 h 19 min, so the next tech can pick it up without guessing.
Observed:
11 h 31 min
